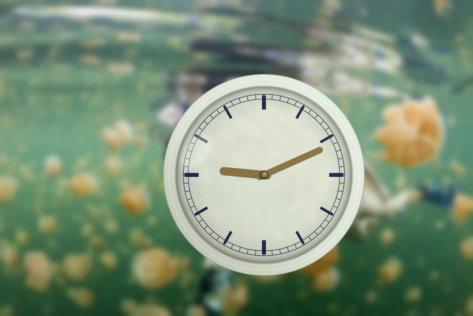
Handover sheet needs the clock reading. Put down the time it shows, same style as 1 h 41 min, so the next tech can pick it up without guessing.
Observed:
9 h 11 min
